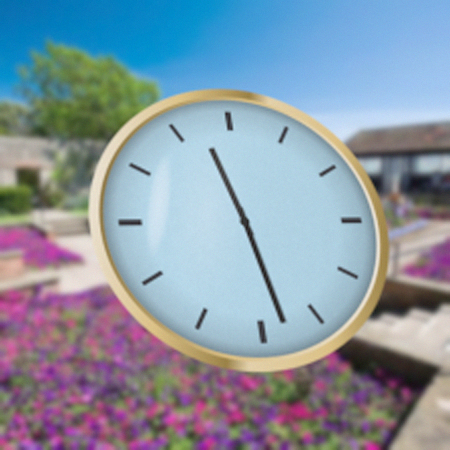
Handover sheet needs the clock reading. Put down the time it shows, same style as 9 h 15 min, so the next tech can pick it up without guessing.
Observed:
11 h 28 min
